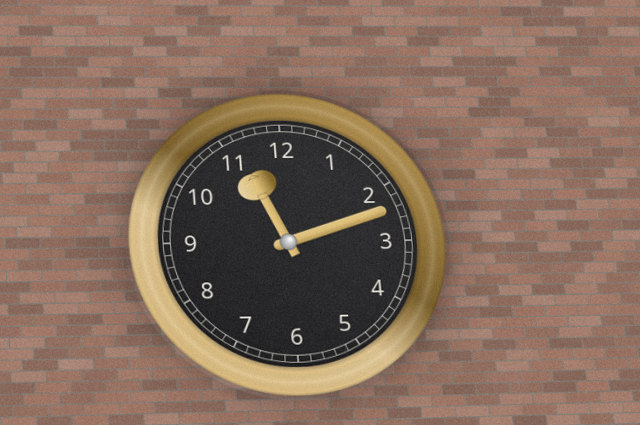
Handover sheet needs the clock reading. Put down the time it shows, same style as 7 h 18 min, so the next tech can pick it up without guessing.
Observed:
11 h 12 min
